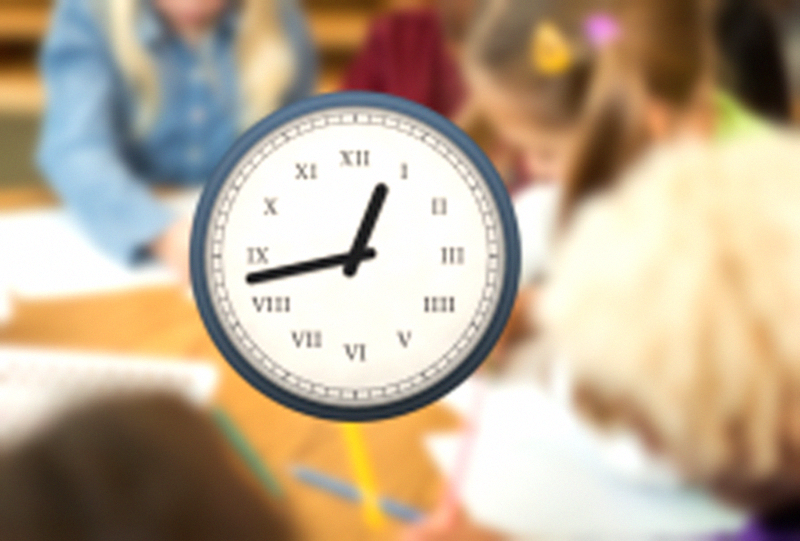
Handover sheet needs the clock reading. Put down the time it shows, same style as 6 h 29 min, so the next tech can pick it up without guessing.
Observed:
12 h 43 min
